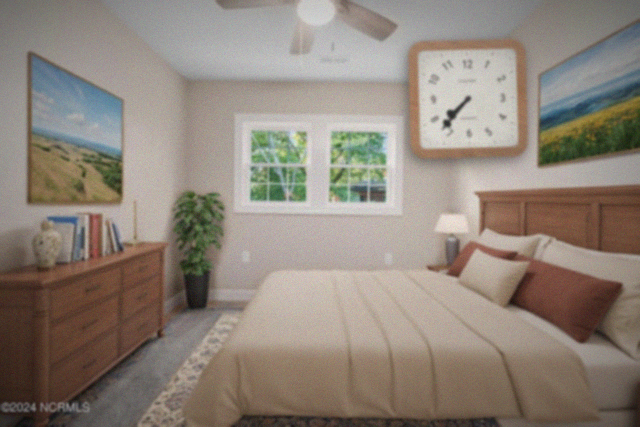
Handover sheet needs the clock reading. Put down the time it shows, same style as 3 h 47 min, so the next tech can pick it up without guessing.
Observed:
7 h 37 min
